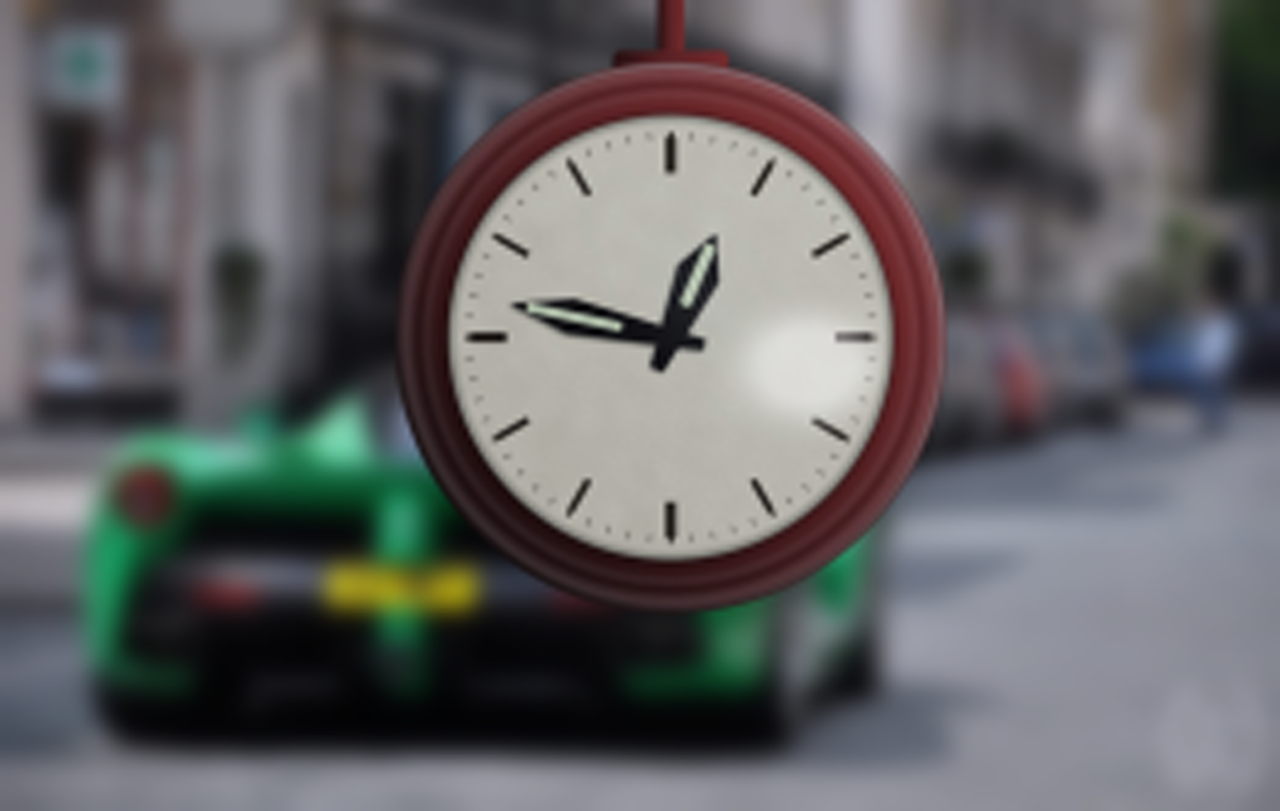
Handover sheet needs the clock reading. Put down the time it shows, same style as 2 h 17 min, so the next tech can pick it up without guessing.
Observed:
12 h 47 min
